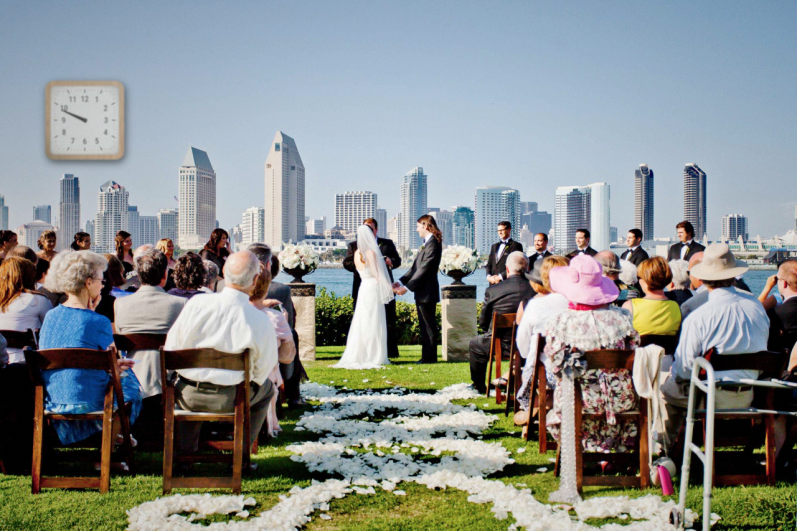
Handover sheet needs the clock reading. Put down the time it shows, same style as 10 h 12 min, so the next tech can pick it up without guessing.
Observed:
9 h 49 min
